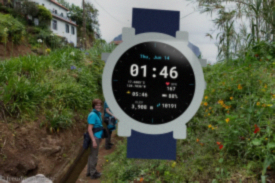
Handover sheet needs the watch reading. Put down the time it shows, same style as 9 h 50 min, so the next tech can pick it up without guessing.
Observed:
1 h 46 min
